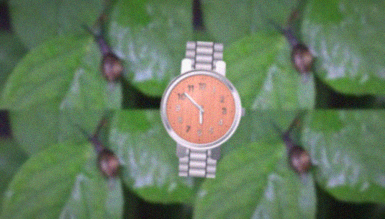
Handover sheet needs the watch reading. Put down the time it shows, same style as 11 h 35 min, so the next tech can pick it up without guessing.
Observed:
5 h 52 min
